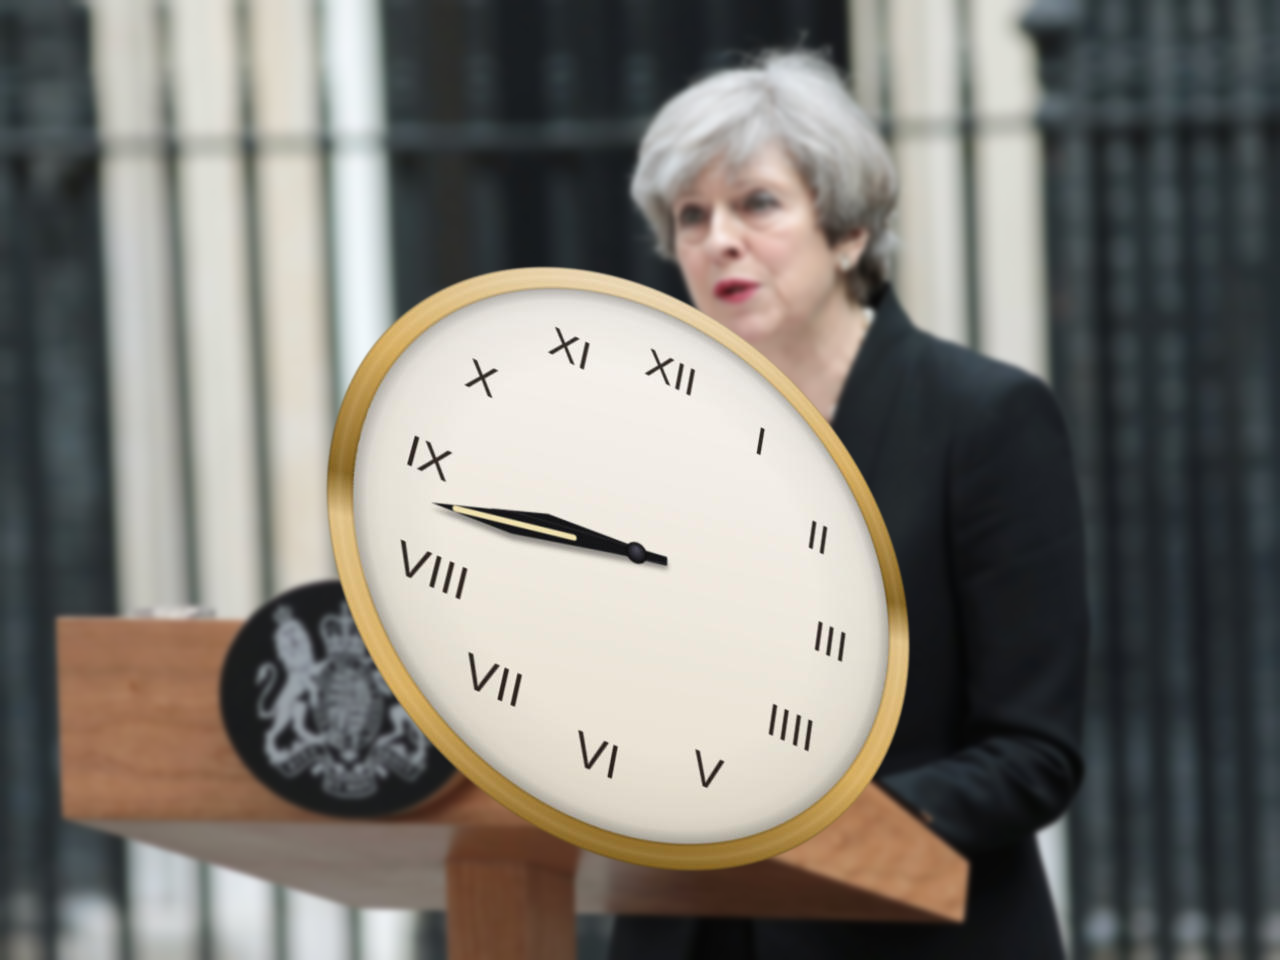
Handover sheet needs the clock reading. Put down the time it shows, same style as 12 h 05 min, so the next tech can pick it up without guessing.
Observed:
8 h 43 min
